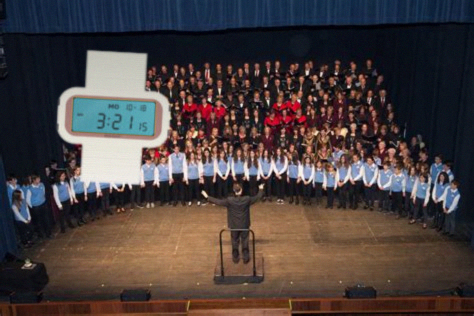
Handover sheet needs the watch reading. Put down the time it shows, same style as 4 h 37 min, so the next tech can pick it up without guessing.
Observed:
3 h 21 min
